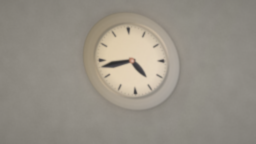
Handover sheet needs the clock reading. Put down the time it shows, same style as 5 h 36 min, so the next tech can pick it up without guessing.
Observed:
4 h 43 min
